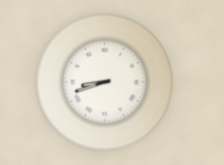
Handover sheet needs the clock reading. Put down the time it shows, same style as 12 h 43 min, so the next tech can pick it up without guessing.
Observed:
8 h 42 min
